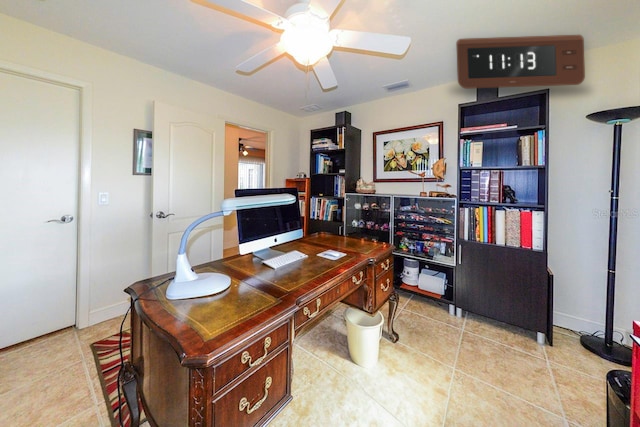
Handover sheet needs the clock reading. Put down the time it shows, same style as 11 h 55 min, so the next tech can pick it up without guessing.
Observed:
11 h 13 min
